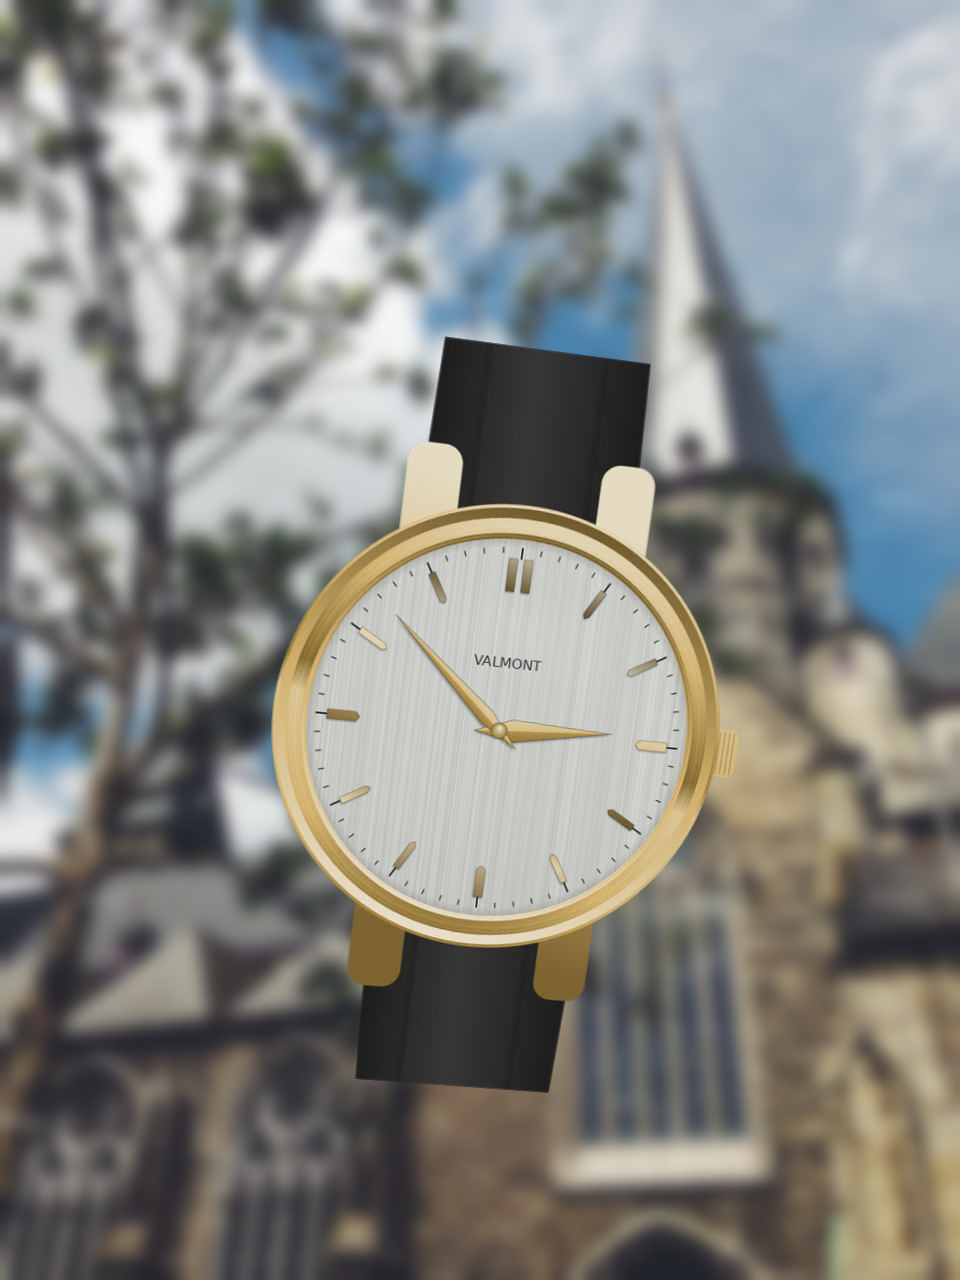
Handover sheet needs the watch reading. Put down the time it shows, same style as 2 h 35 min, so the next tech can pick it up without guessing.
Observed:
2 h 52 min
